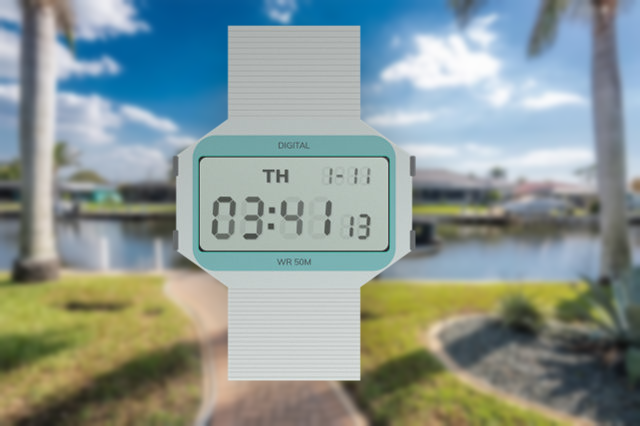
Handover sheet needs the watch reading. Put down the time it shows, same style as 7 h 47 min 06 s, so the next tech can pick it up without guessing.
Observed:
3 h 41 min 13 s
